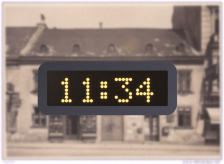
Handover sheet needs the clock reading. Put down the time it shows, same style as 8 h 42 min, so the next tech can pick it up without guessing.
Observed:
11 h 34 min
